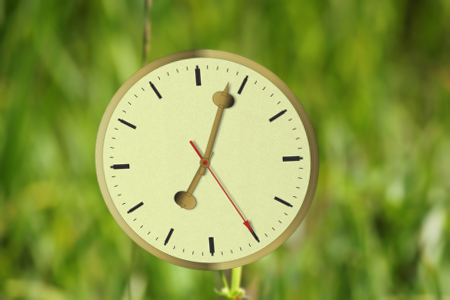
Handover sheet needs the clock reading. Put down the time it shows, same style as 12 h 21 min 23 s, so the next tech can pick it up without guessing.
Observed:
7 h 03 min 25 s
